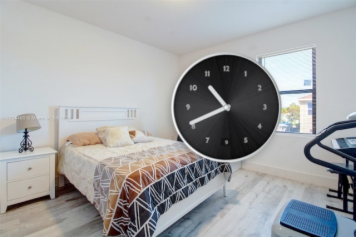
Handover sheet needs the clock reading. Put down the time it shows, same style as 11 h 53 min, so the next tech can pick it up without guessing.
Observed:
10 h 41 min
